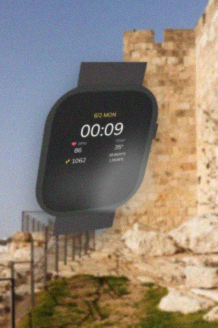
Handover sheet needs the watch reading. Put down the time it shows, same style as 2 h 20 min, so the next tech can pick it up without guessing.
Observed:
0 h 09 min
